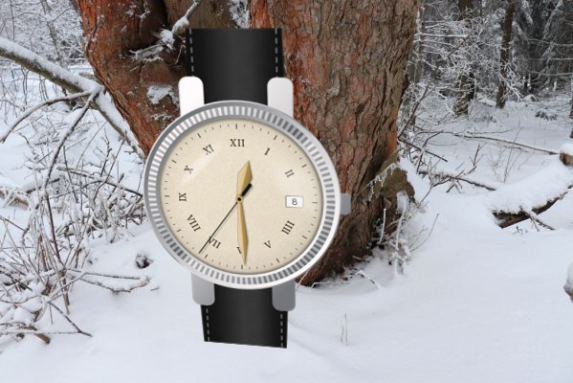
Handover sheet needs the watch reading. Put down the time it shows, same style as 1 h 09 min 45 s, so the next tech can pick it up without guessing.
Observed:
12 h 29 min 36 s
